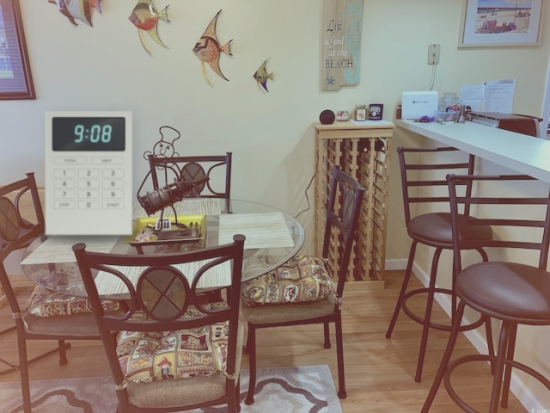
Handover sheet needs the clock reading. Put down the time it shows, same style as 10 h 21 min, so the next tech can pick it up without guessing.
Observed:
9 h 08 min
